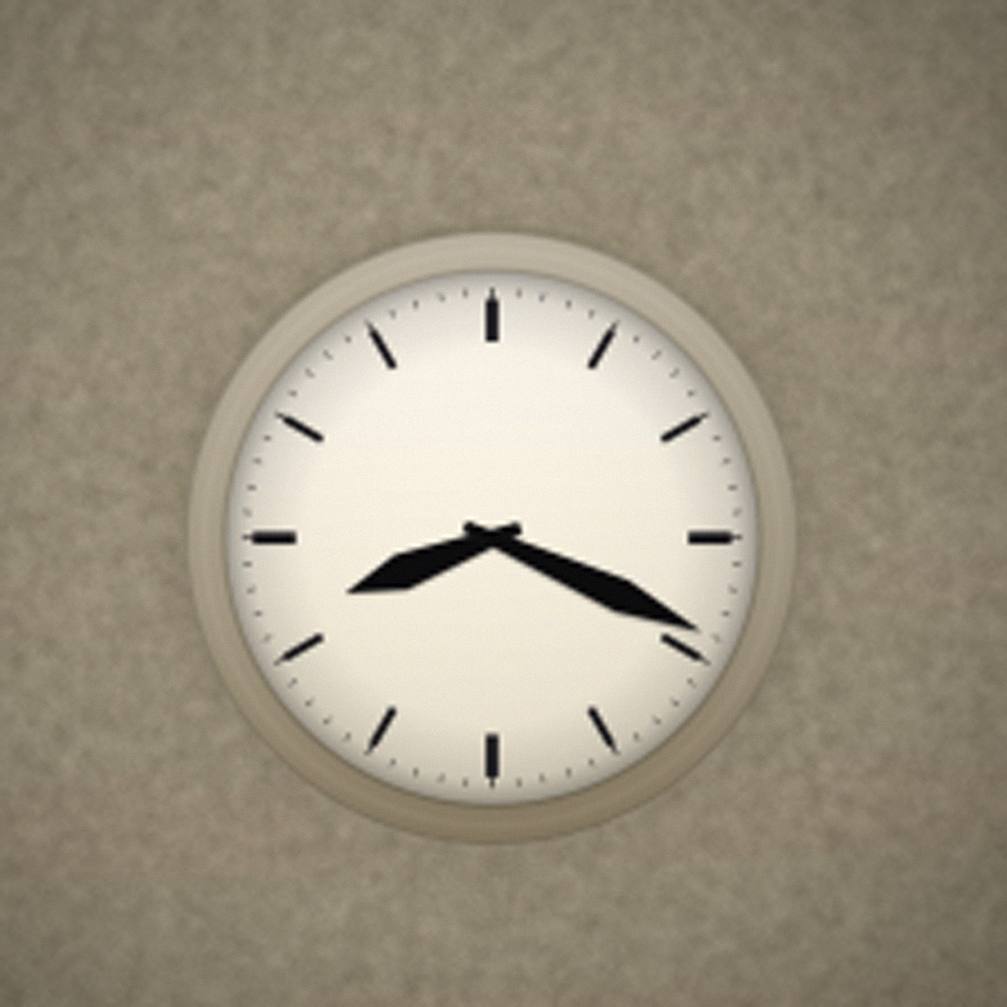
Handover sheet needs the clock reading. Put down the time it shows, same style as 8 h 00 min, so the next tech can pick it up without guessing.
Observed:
8 h 19 min
